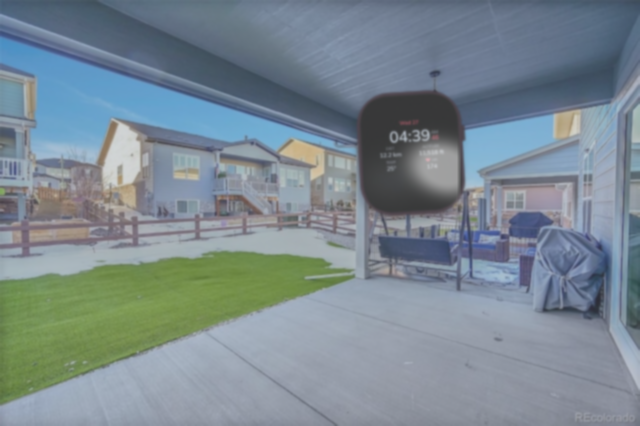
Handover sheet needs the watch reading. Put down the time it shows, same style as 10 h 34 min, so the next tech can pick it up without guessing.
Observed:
4 h 39 min
